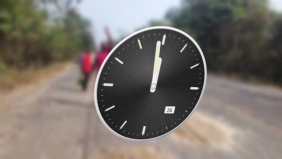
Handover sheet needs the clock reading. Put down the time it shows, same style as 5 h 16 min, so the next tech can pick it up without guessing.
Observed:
11 h 59 min
